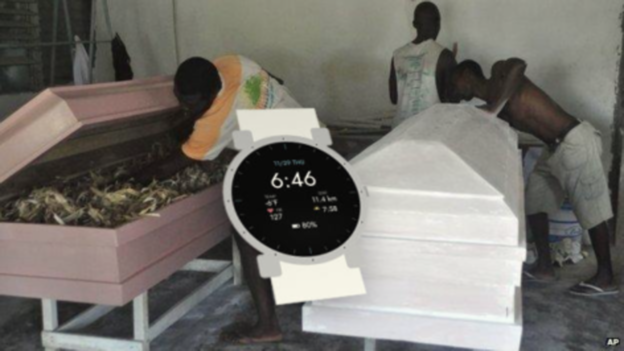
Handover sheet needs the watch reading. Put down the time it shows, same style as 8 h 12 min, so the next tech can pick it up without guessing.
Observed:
6 h 46 min
